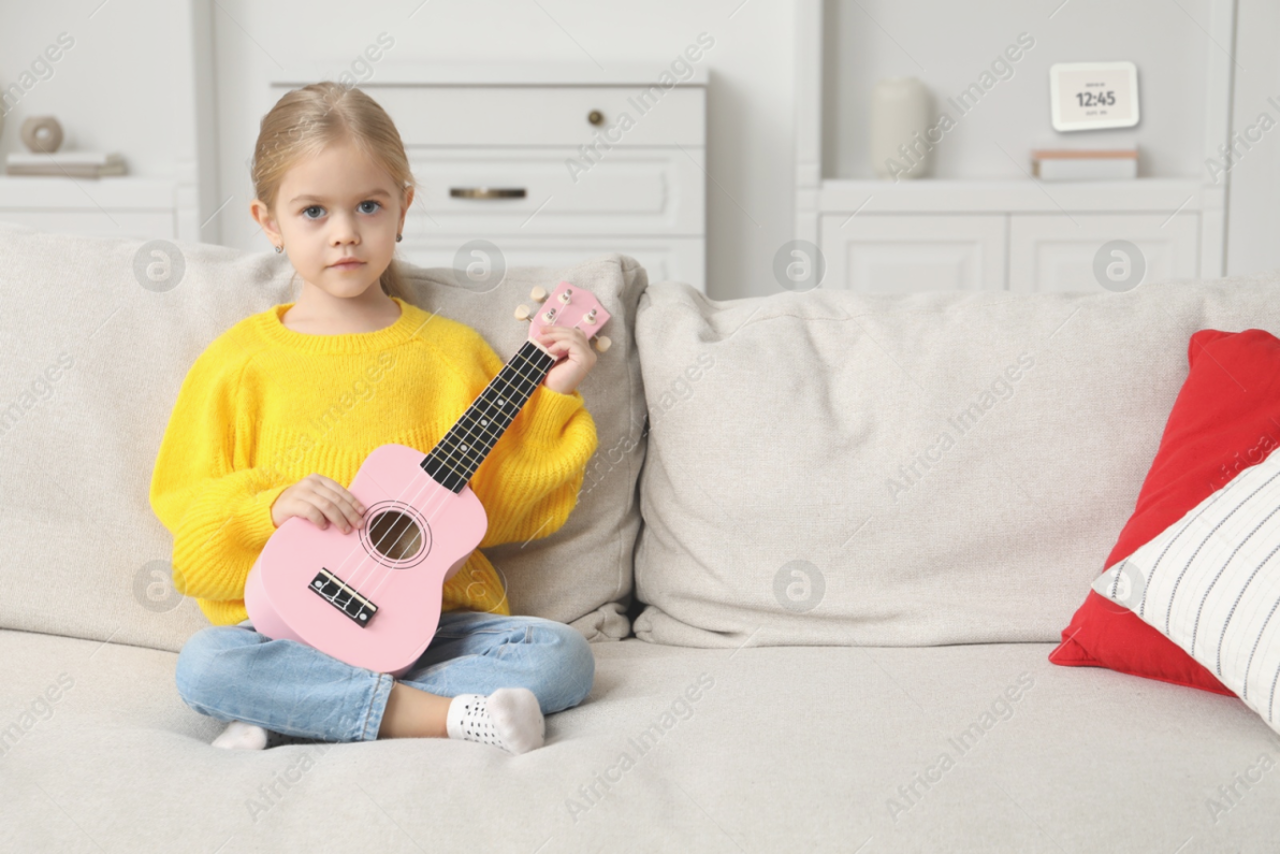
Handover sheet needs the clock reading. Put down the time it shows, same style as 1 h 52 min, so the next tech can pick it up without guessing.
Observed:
12 h 45 min
